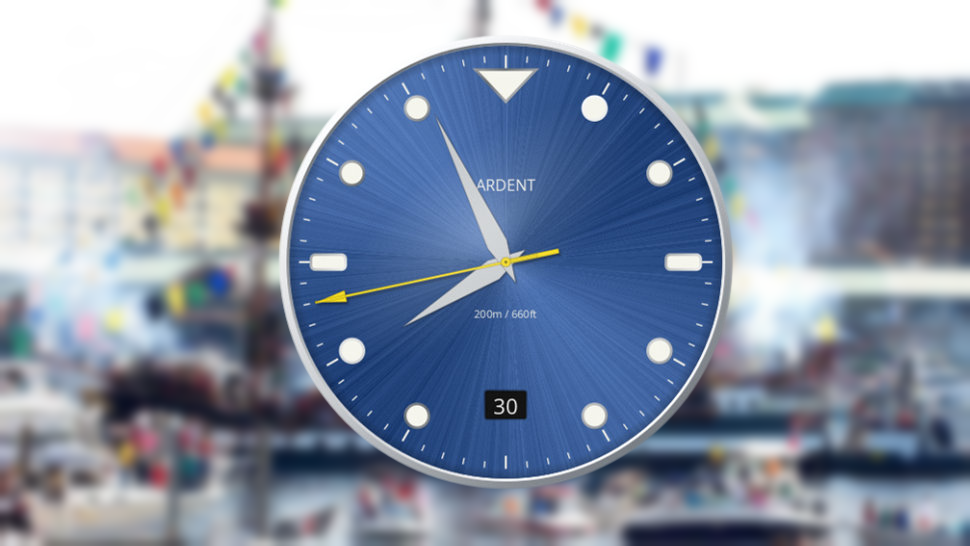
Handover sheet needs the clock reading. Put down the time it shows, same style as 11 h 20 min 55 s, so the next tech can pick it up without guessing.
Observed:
7 h 55 min 43 s
